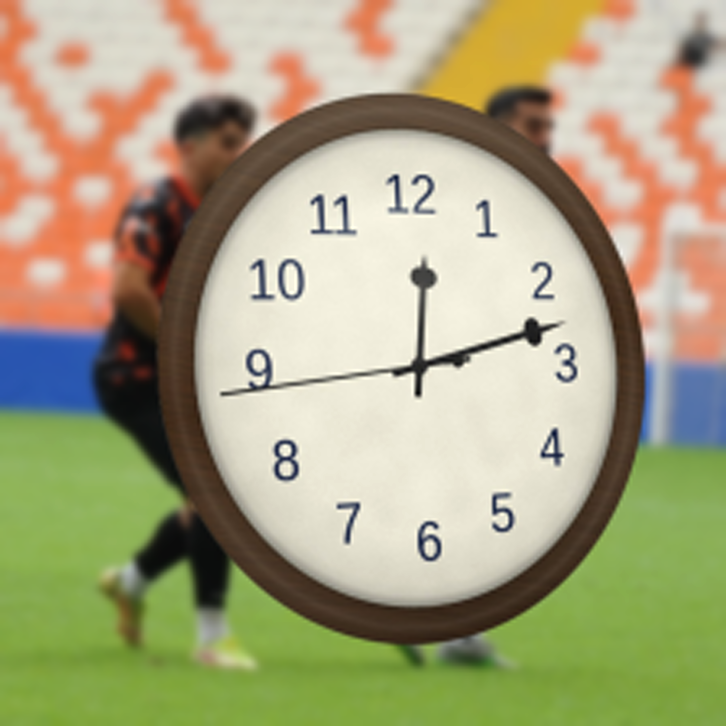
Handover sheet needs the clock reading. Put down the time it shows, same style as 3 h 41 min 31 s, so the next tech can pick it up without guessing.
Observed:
12 h 12 min 44 s
